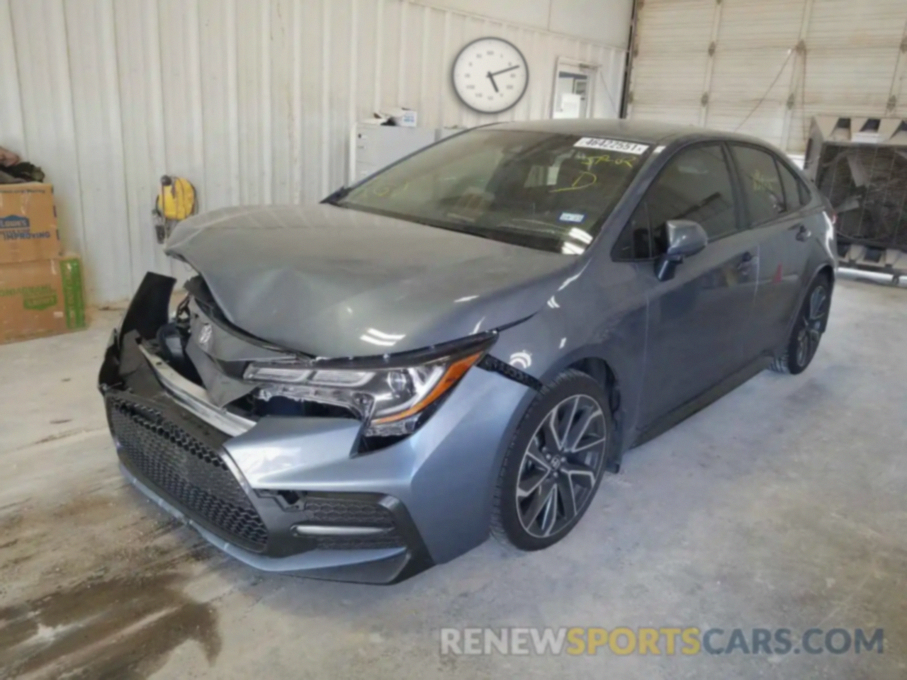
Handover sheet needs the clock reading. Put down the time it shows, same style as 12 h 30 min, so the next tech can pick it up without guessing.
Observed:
5 h 12 min
